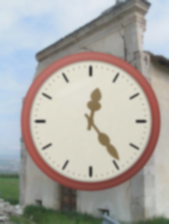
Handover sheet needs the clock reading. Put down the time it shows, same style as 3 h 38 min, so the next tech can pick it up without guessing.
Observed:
12 h 24 min
